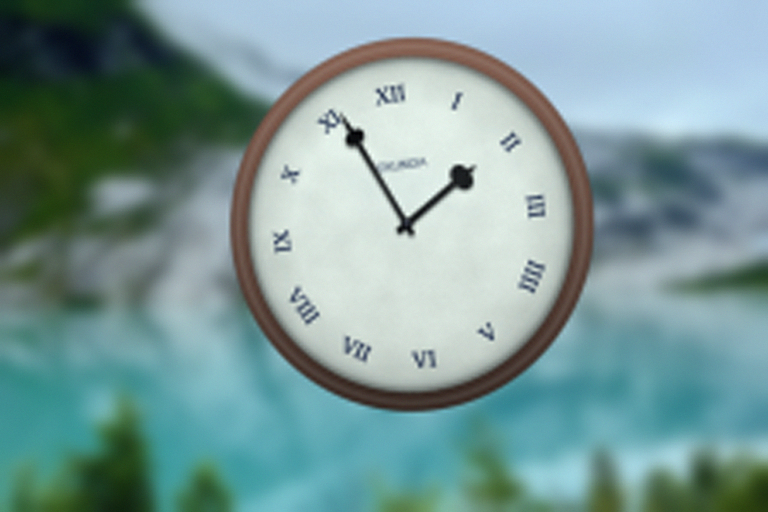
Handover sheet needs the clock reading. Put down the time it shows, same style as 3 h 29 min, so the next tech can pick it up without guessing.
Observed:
1 h 56 min
